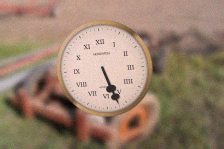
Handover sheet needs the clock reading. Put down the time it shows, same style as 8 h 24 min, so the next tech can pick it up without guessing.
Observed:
5 h 27 min
